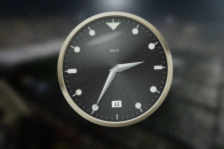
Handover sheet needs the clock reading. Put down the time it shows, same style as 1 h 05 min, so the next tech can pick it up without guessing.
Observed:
2 h 35 min
